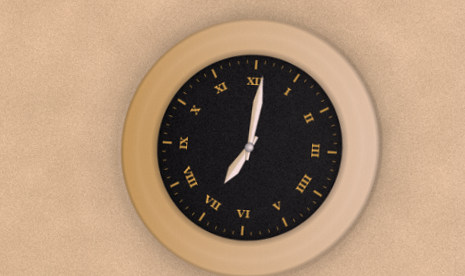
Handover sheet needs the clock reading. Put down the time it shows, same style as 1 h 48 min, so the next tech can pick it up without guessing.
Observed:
7 h 01 min
